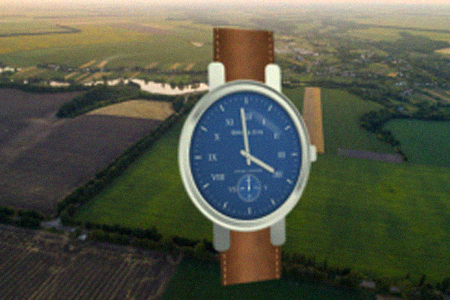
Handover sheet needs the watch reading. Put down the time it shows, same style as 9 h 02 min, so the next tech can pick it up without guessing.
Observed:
3 h 59 min
